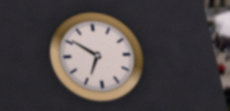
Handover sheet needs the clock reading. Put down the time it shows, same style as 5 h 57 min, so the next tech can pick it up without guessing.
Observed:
6 h 51 min
